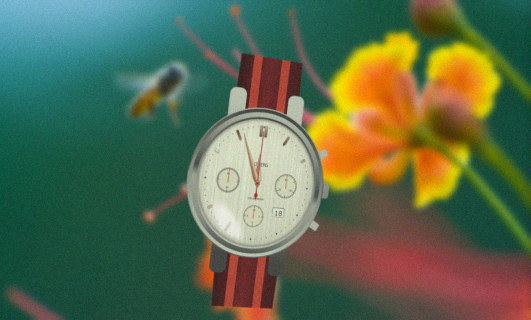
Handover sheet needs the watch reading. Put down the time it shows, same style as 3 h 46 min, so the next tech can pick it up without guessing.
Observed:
11 h 56 min
